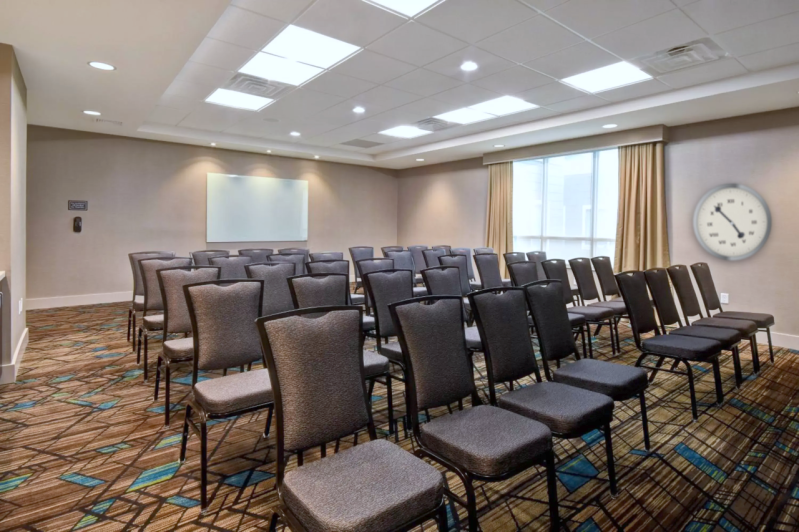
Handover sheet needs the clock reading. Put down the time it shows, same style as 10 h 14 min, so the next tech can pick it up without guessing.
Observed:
4 h 53 min
